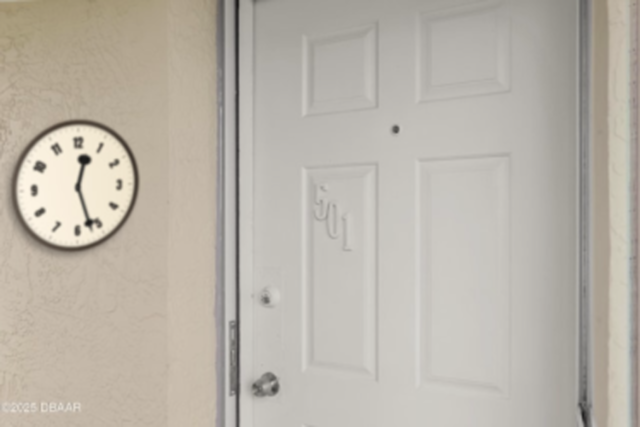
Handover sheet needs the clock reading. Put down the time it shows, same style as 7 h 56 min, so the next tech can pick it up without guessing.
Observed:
12 h 27 min
